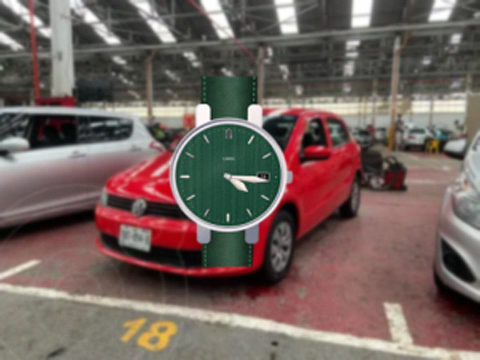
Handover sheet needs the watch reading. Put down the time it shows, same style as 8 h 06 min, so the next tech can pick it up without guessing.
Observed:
4 h 16 min
